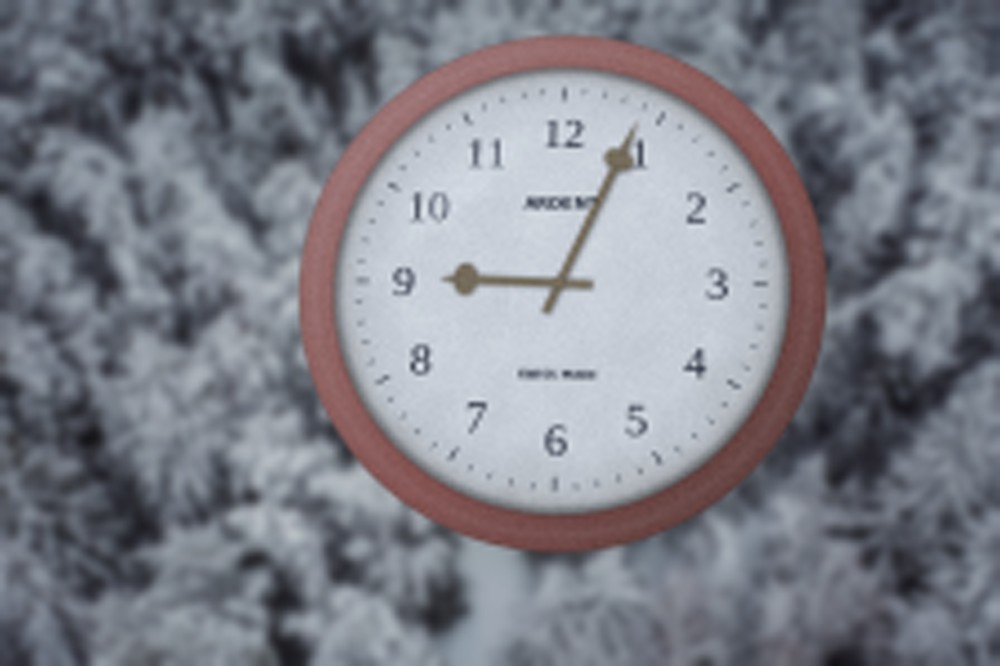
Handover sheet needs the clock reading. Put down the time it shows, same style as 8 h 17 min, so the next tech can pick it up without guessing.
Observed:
9 h 04 min
